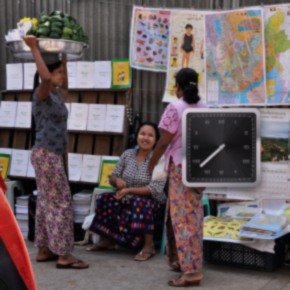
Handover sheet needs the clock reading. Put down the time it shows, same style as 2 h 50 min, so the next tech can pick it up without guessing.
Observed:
7 h 38 min
